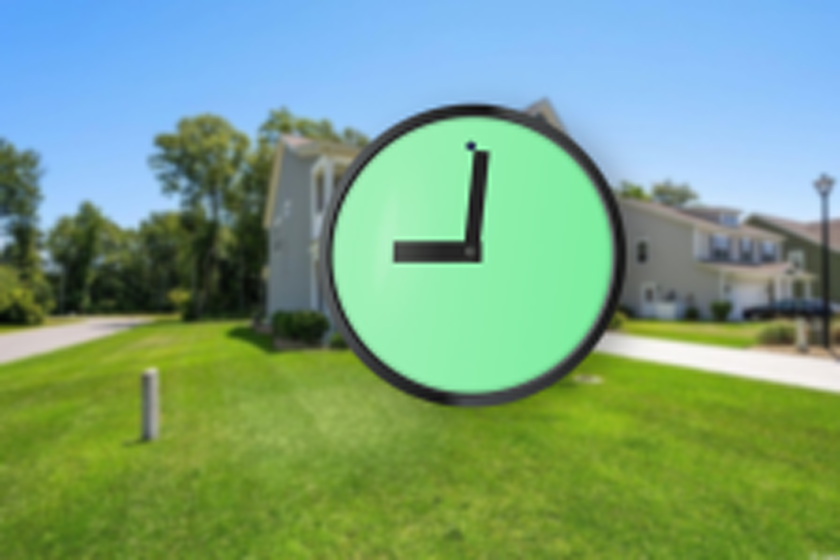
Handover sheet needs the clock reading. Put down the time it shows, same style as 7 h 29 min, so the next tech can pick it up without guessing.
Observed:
9 h 01 min
